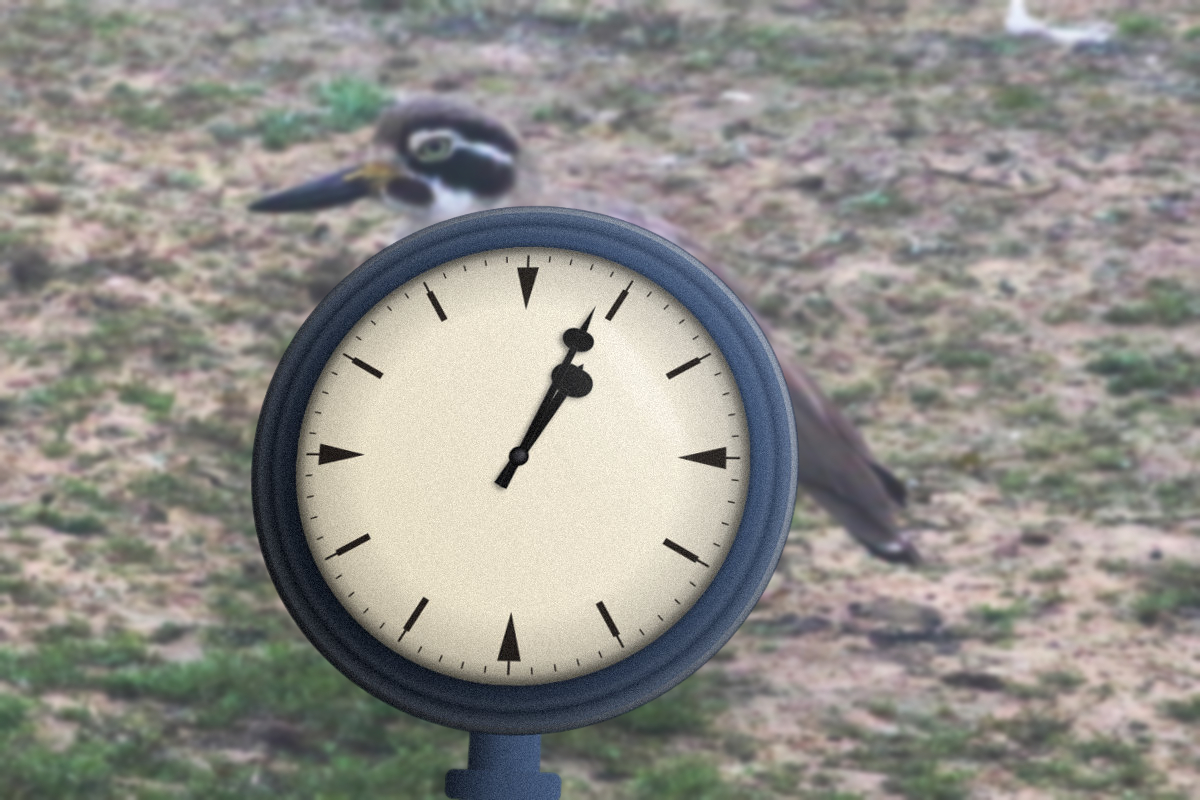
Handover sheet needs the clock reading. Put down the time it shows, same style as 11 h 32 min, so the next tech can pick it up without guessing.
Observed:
1 h 04 min
